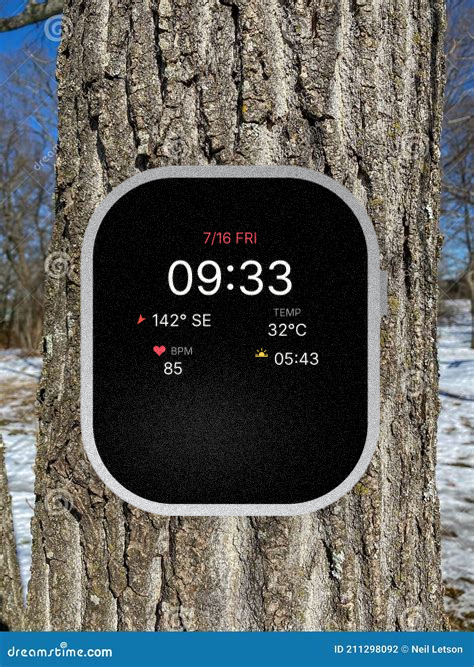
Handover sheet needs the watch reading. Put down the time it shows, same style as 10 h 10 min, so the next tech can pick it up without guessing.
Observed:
9 h 33 min
